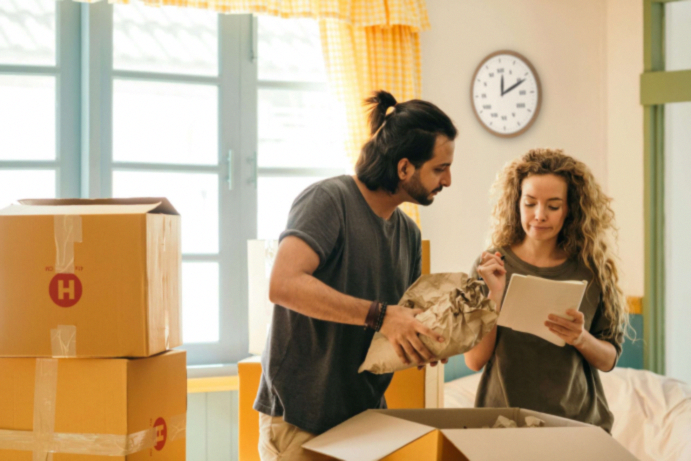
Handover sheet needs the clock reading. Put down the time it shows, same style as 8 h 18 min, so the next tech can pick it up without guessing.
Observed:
12 h 11 min
